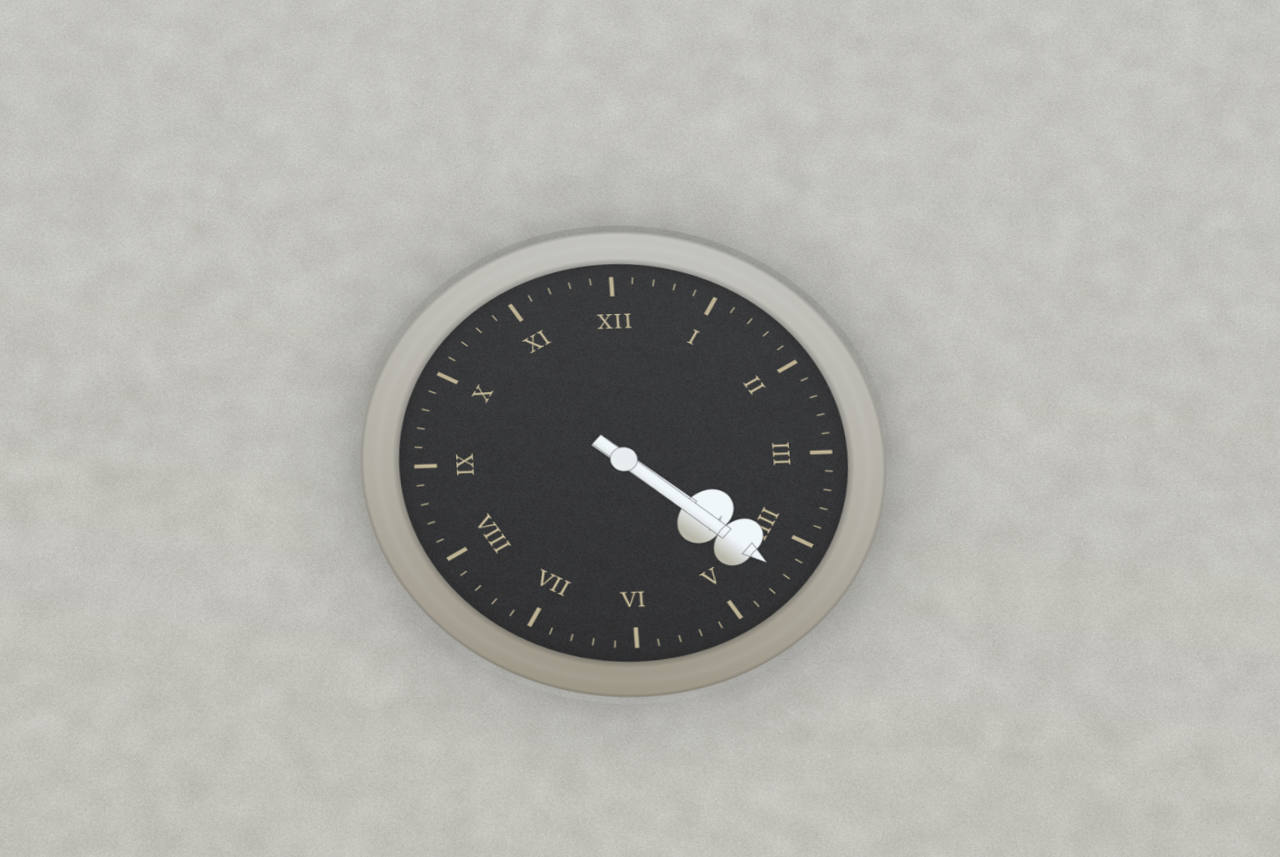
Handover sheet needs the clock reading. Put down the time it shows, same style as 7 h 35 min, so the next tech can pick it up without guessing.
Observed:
4 h 22 min
